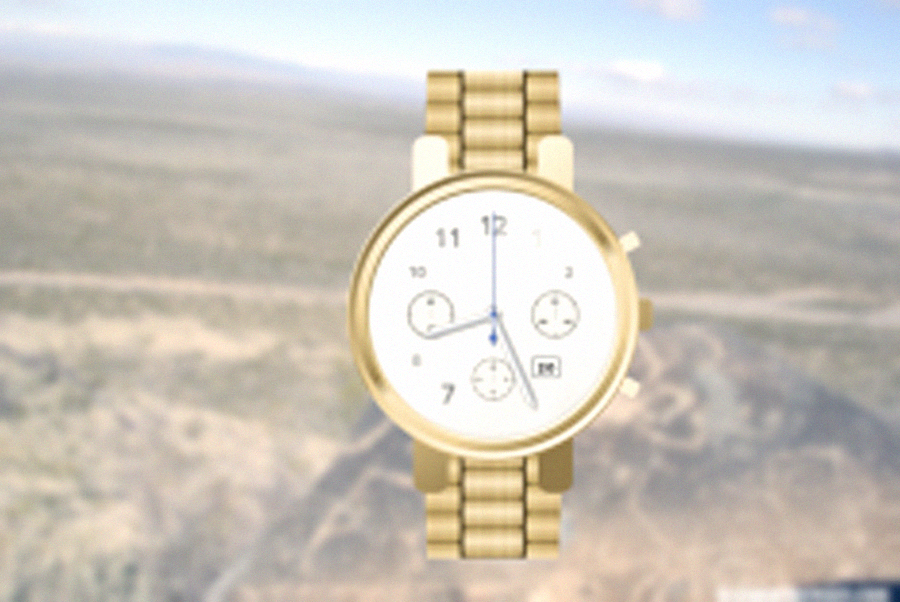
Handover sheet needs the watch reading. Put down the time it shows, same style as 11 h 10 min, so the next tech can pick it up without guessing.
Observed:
8 h 26 min
